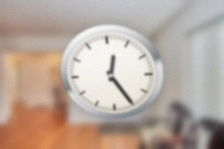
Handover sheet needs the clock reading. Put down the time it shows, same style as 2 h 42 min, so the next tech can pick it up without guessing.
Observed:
12 h 25 min
